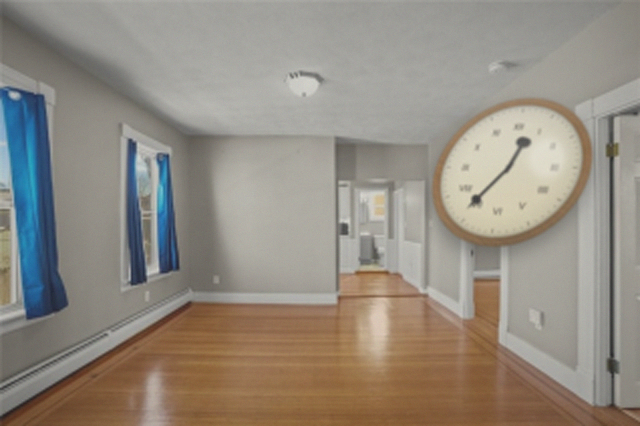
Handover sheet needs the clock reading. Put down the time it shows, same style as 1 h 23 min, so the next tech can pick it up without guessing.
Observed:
12 h 36 min
